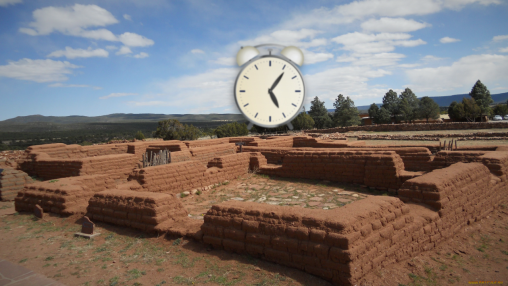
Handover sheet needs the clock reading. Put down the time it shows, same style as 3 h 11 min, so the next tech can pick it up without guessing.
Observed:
5 h 06 min
